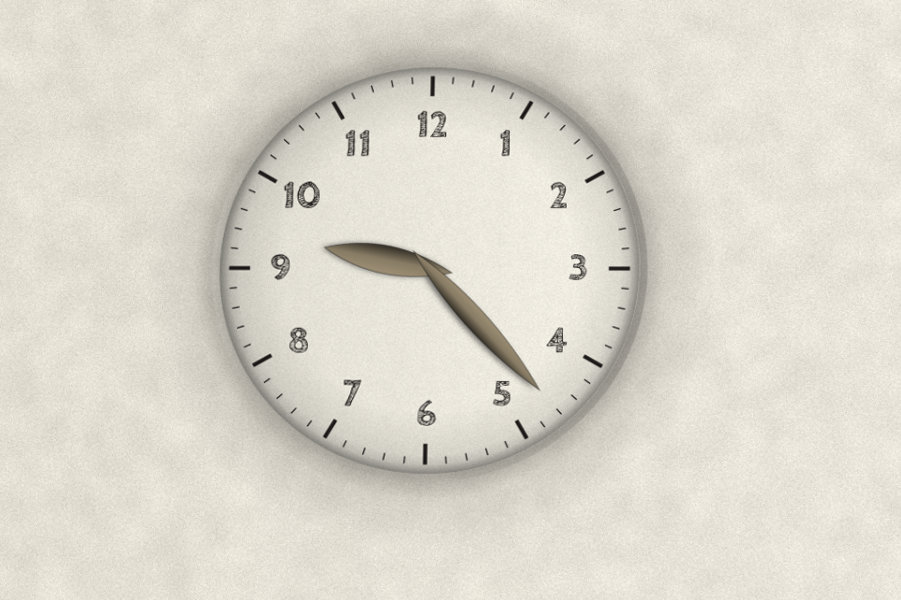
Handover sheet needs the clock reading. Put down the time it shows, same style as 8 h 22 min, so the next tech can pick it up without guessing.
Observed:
9 h 23 min
